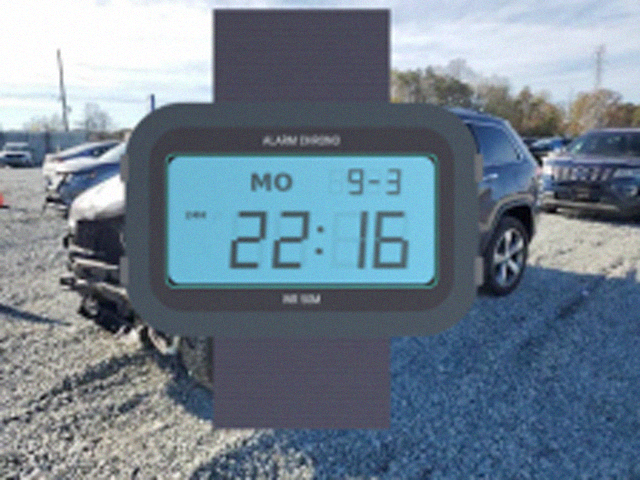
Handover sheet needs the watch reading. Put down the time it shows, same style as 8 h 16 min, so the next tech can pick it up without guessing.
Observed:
22 h 16 min
